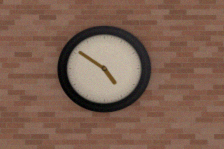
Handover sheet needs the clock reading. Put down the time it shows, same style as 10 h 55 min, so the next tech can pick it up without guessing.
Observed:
4 h 51 min
